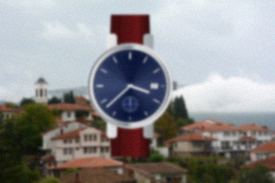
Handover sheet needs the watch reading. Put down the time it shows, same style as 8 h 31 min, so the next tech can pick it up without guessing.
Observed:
3 h 38 min
